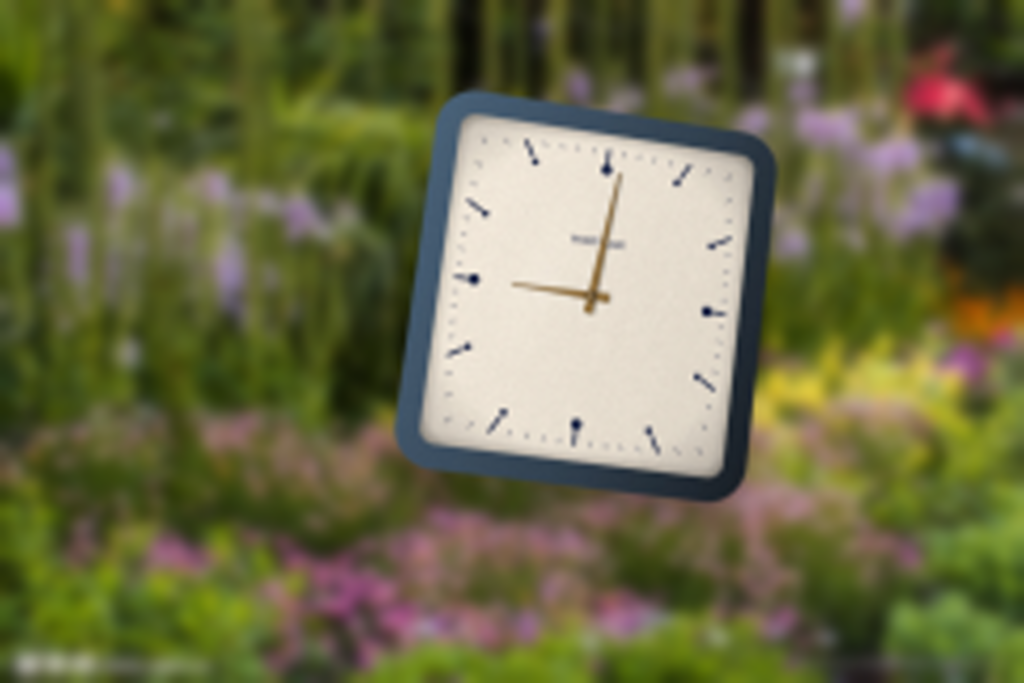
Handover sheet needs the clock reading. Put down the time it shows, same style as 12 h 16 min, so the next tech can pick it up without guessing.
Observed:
9 h 01 min
